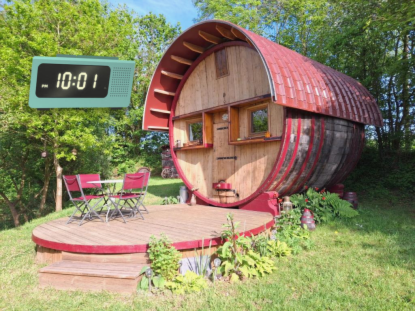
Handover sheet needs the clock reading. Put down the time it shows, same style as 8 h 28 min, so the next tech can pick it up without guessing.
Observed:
10 h 01 min
